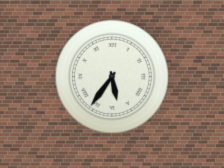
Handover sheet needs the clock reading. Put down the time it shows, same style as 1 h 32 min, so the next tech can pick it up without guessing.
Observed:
5 h 36 min
